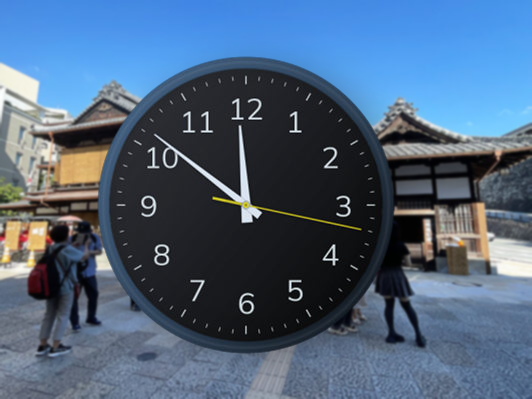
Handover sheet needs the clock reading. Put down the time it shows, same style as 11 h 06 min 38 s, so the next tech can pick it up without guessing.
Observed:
11 h 51 min 17 s
